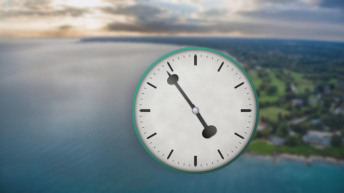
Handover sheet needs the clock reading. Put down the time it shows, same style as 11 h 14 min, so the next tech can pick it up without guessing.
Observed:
4 h 54 min
